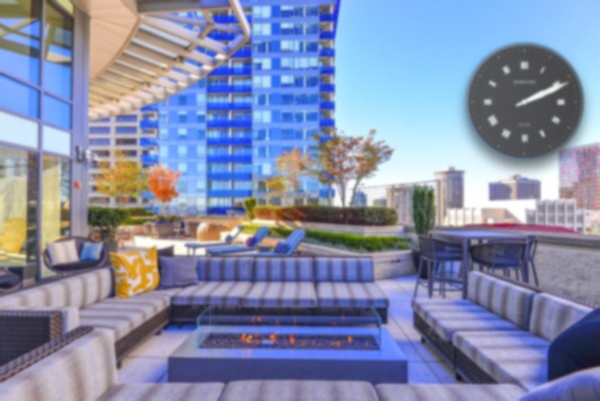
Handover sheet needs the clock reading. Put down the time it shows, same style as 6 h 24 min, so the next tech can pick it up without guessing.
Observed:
2 h 11 min
